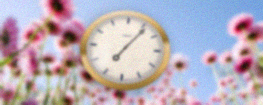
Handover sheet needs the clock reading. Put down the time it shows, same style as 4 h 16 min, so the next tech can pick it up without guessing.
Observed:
7 h 06 min
